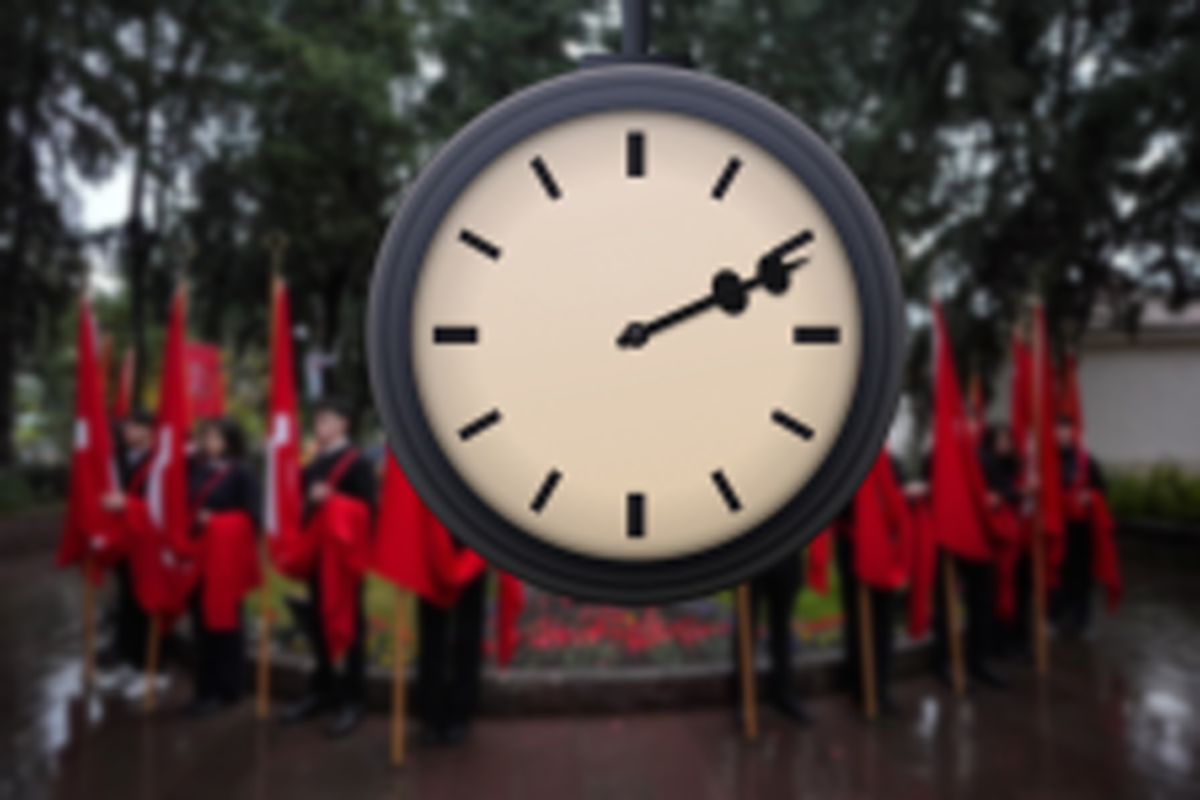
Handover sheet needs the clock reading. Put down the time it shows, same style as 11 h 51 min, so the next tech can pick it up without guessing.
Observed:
2 h 11 min
